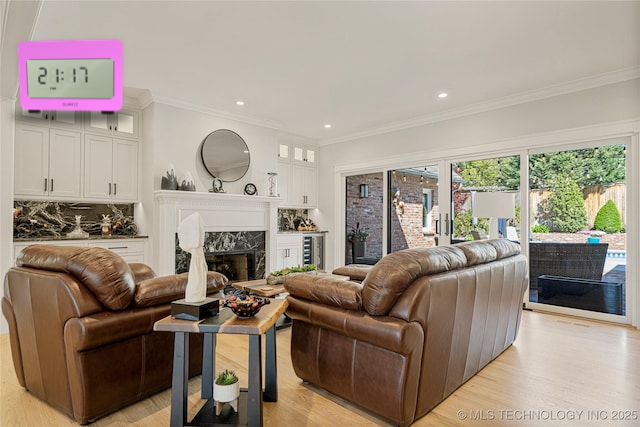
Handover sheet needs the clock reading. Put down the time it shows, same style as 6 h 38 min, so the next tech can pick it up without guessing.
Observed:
21 h 17 min
